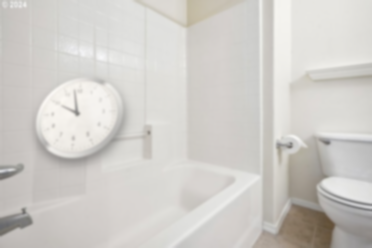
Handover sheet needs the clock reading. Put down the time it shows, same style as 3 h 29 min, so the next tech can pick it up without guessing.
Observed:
9 h 58 min
